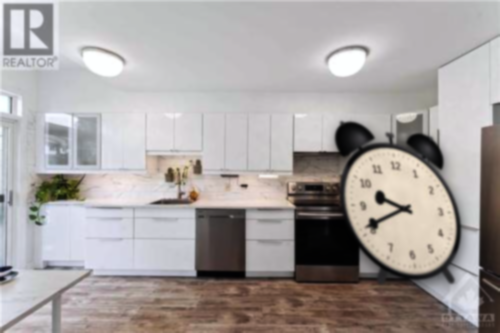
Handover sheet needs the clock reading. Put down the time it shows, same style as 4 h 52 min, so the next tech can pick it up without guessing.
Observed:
9 h 41 min
